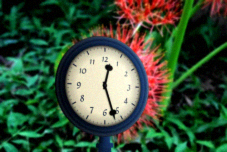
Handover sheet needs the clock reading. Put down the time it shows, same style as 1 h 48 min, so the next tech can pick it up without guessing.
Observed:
12 h 27 min
